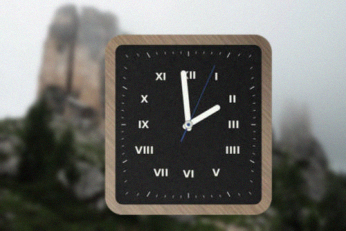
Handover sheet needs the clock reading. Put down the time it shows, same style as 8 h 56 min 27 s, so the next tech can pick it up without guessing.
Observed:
1 h 59 min 04 s
